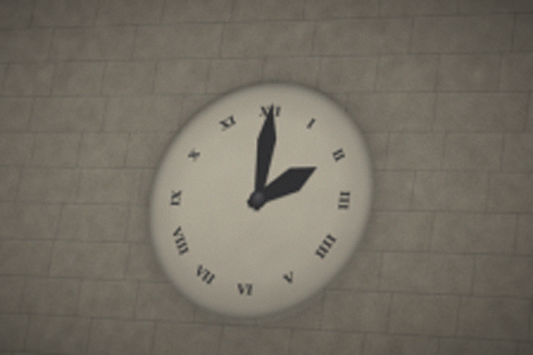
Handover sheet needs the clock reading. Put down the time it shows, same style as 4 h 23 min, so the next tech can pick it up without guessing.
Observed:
2 h 00 min
